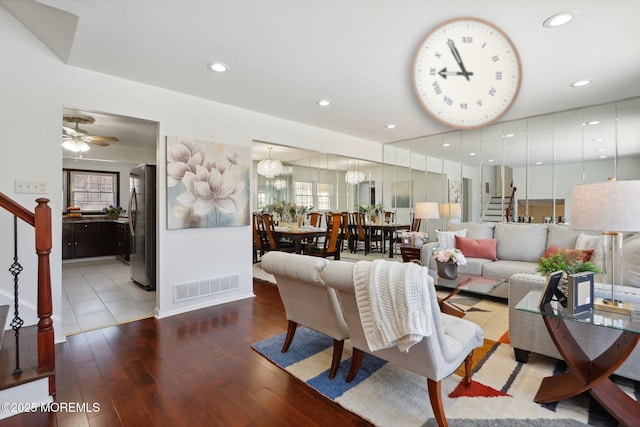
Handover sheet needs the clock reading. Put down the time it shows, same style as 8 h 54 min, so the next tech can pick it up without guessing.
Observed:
8 h 55 min
